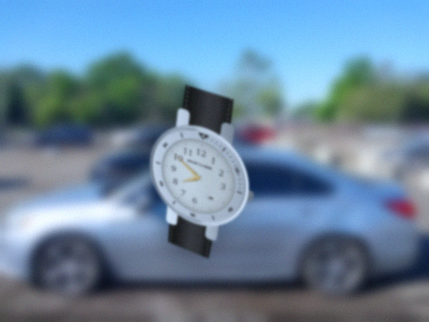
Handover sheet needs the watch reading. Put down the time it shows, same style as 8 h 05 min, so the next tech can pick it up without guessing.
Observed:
7 h 50 min
